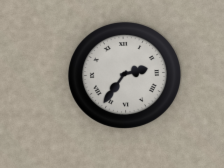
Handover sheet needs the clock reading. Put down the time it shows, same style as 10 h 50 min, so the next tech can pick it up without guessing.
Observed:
2 h 36 min
